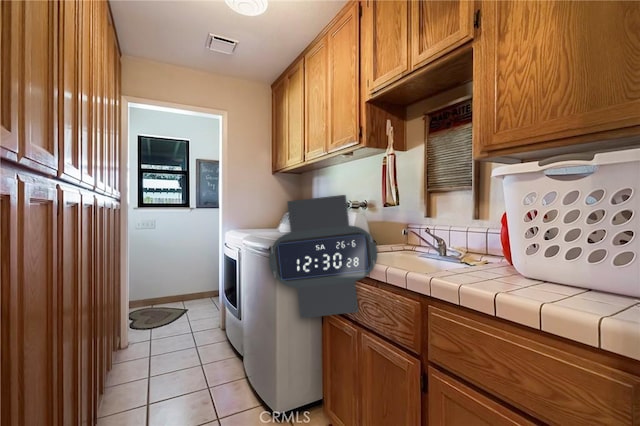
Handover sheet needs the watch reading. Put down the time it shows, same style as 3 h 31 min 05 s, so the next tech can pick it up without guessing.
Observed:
12 h 30 min 28 s
